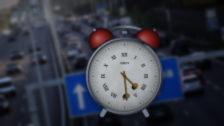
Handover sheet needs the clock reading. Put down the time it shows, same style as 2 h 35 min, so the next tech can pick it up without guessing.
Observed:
4 h 29 min
